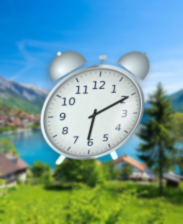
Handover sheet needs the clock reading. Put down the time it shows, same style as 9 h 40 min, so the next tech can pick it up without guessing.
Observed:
6 h 10 min
